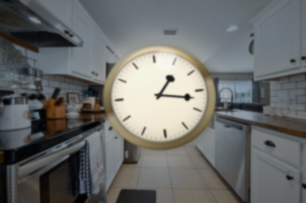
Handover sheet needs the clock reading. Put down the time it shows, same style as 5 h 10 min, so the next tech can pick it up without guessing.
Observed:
1 h 17 min
